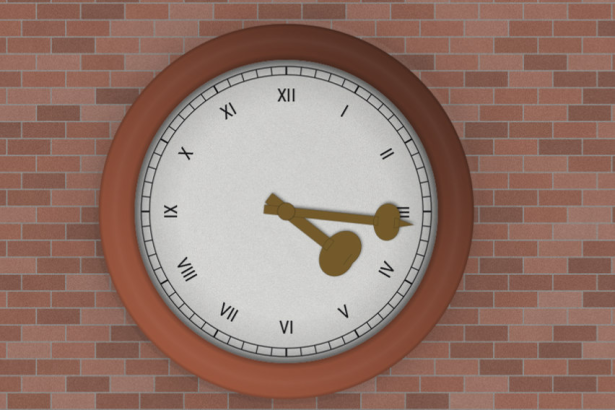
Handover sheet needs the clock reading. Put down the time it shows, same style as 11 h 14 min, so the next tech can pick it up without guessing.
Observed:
4 h 16 min
